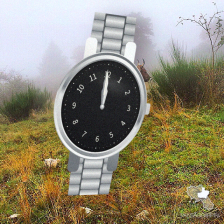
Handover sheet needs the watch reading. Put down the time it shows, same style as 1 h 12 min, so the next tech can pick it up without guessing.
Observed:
12 h 00 min
